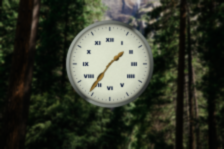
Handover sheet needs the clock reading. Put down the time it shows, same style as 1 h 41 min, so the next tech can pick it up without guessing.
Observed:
1 h 36 min
